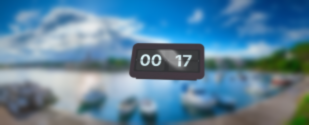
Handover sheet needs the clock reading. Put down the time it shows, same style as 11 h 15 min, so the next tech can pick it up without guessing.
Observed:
0 h 17 min
